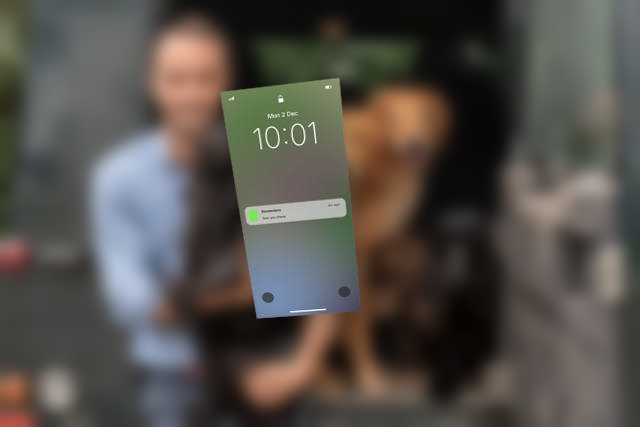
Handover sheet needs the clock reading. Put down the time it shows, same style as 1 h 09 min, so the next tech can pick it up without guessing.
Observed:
10 h 01 min
